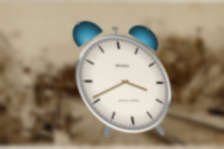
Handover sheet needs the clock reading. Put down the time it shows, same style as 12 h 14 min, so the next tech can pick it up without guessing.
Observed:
3 h 41 min
